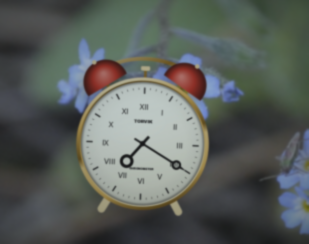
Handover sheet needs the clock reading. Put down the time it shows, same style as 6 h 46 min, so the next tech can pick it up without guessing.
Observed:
7 h 20 min
